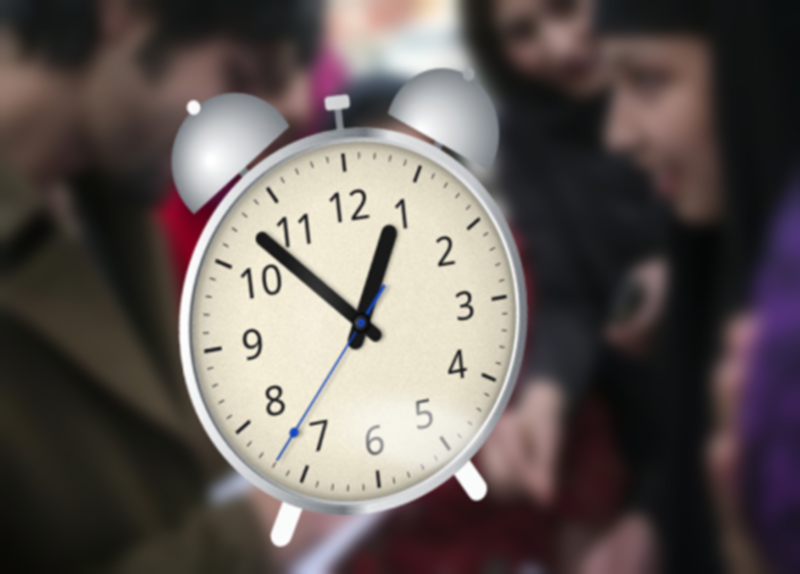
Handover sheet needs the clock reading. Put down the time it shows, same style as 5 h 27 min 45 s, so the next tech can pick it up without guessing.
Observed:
12 h 52 min 37 s
